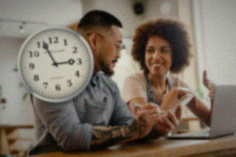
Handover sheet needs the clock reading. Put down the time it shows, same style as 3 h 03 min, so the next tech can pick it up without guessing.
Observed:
2 h 56 min
